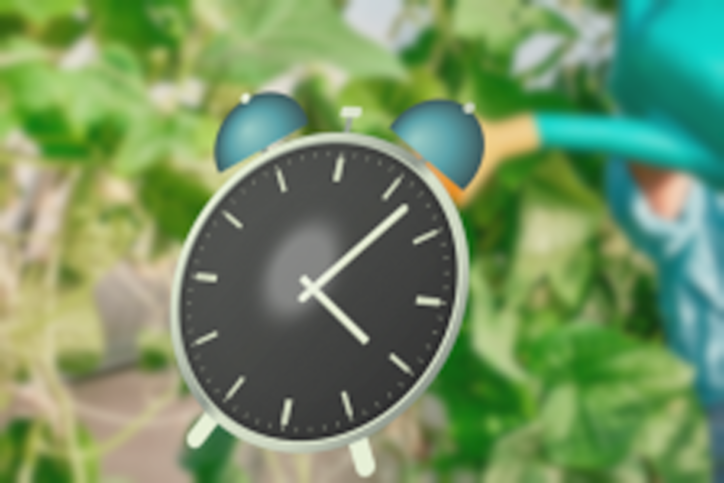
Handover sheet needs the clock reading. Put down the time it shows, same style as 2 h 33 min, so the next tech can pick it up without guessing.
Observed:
4 h 07 min
